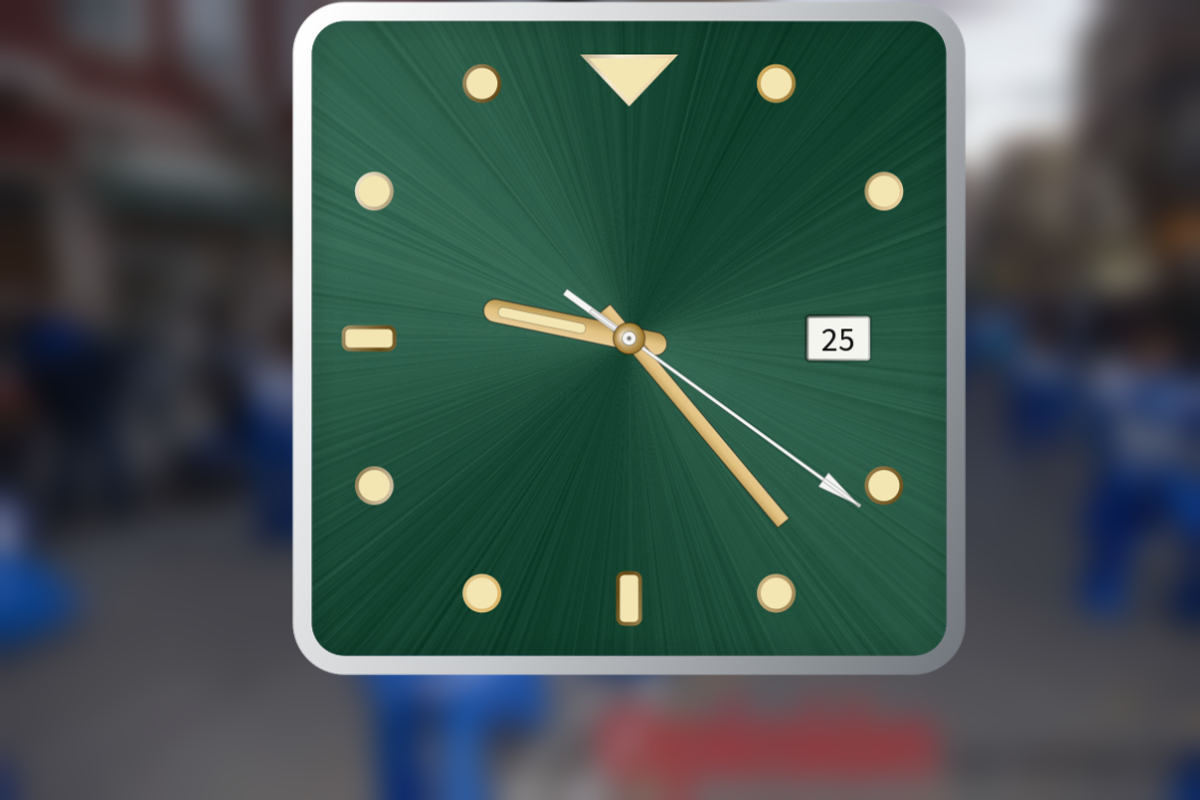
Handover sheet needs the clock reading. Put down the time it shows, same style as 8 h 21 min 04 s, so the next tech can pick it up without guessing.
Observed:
9 h 23 min 21 s
